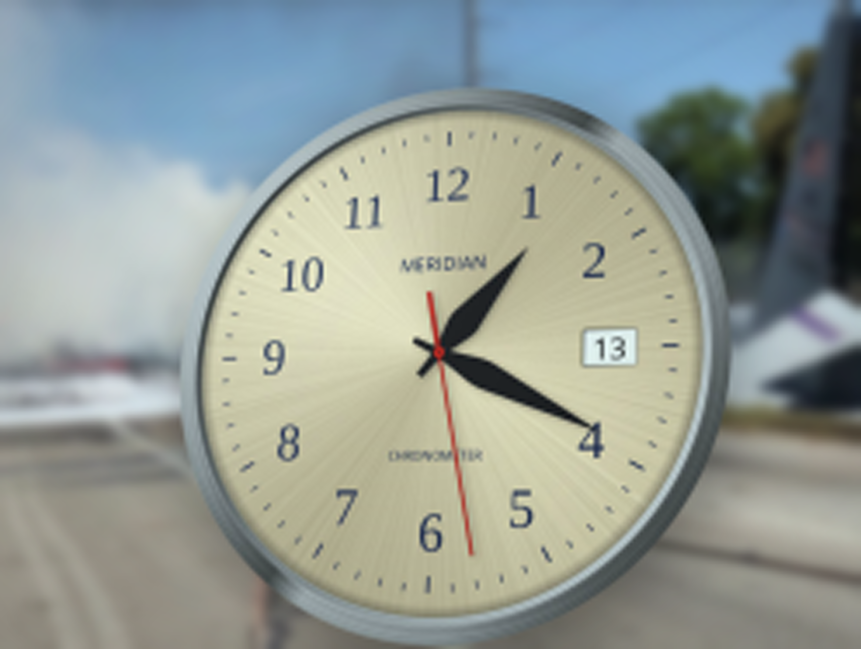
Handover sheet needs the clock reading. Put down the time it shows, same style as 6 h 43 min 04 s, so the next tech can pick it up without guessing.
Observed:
1 h 19 min 28 s
